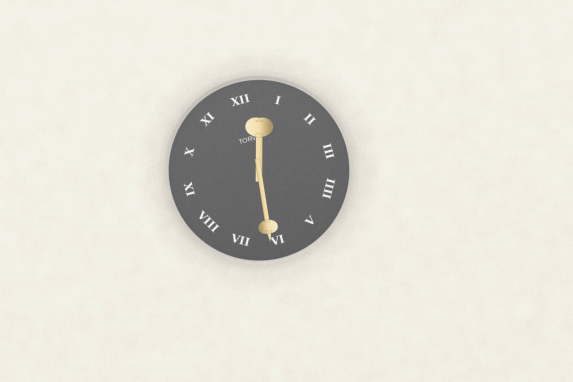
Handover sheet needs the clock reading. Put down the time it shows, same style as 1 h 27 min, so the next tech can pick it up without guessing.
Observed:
12 h 31 min
